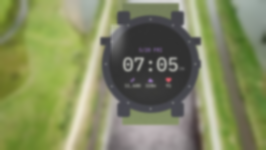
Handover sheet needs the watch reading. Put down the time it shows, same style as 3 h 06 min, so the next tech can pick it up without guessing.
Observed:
7 h 05 min
